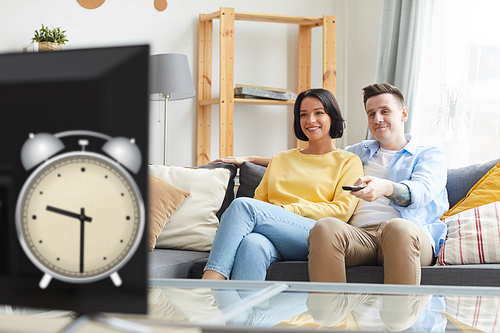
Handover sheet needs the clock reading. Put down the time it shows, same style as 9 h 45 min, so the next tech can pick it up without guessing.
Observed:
9 h 30 min
